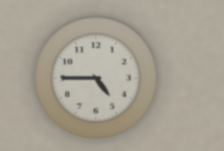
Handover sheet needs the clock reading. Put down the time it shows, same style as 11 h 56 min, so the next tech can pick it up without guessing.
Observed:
4 h 45 min
